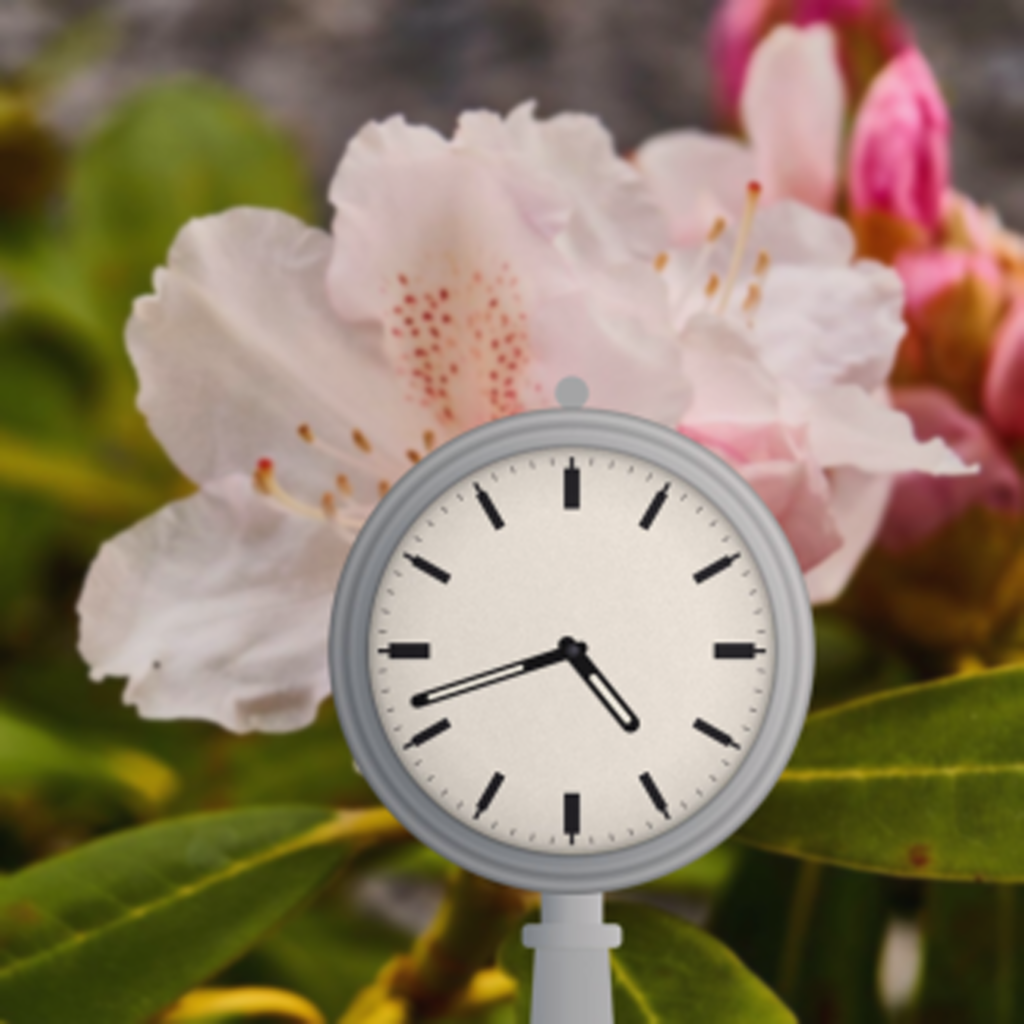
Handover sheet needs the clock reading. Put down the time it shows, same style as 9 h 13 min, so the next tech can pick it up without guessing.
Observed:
4 h 42 min
